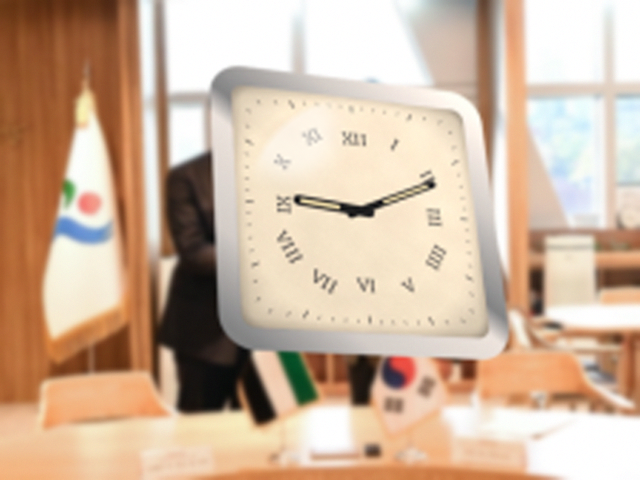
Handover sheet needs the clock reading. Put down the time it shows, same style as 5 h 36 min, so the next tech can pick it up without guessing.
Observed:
9 h 11 min
